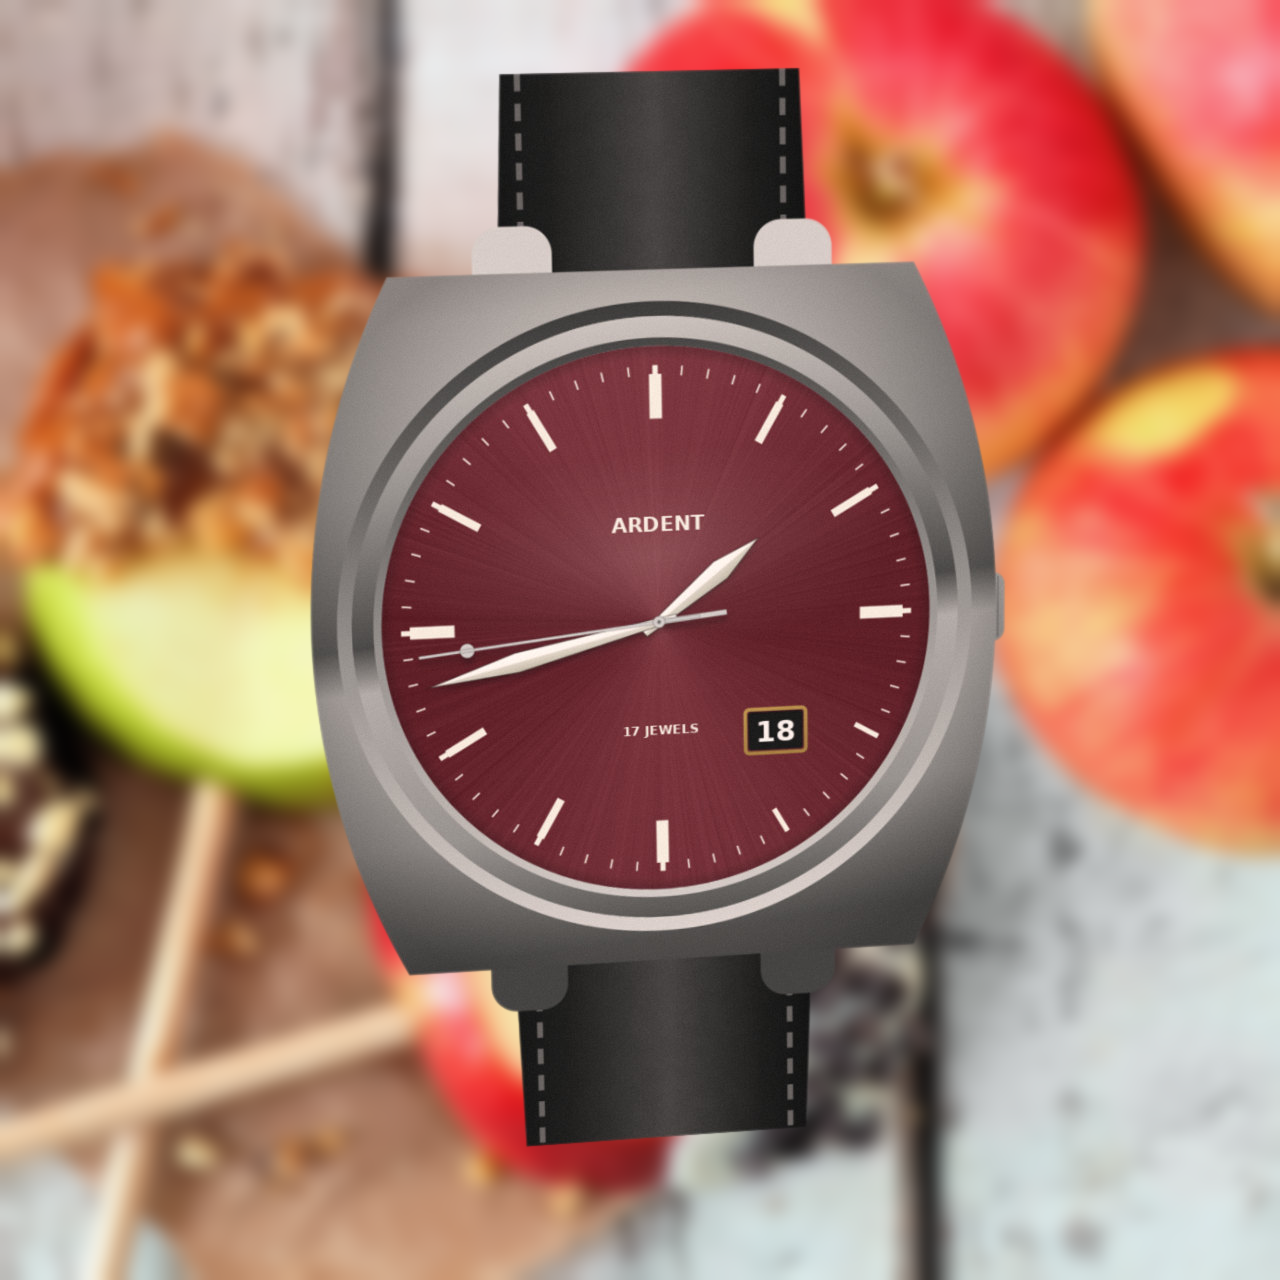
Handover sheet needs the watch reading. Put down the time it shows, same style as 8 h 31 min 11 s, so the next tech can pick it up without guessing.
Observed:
1 h 42 min 44 s
